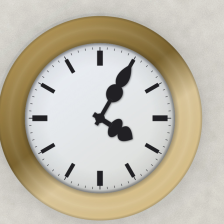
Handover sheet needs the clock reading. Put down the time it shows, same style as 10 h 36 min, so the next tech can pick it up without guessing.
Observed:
4 h 05 min
